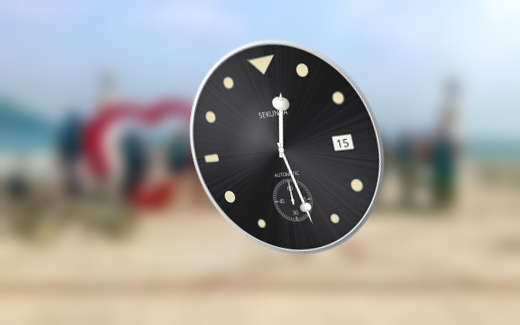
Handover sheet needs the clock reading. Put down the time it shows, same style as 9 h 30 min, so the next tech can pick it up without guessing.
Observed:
12 h 28 min
